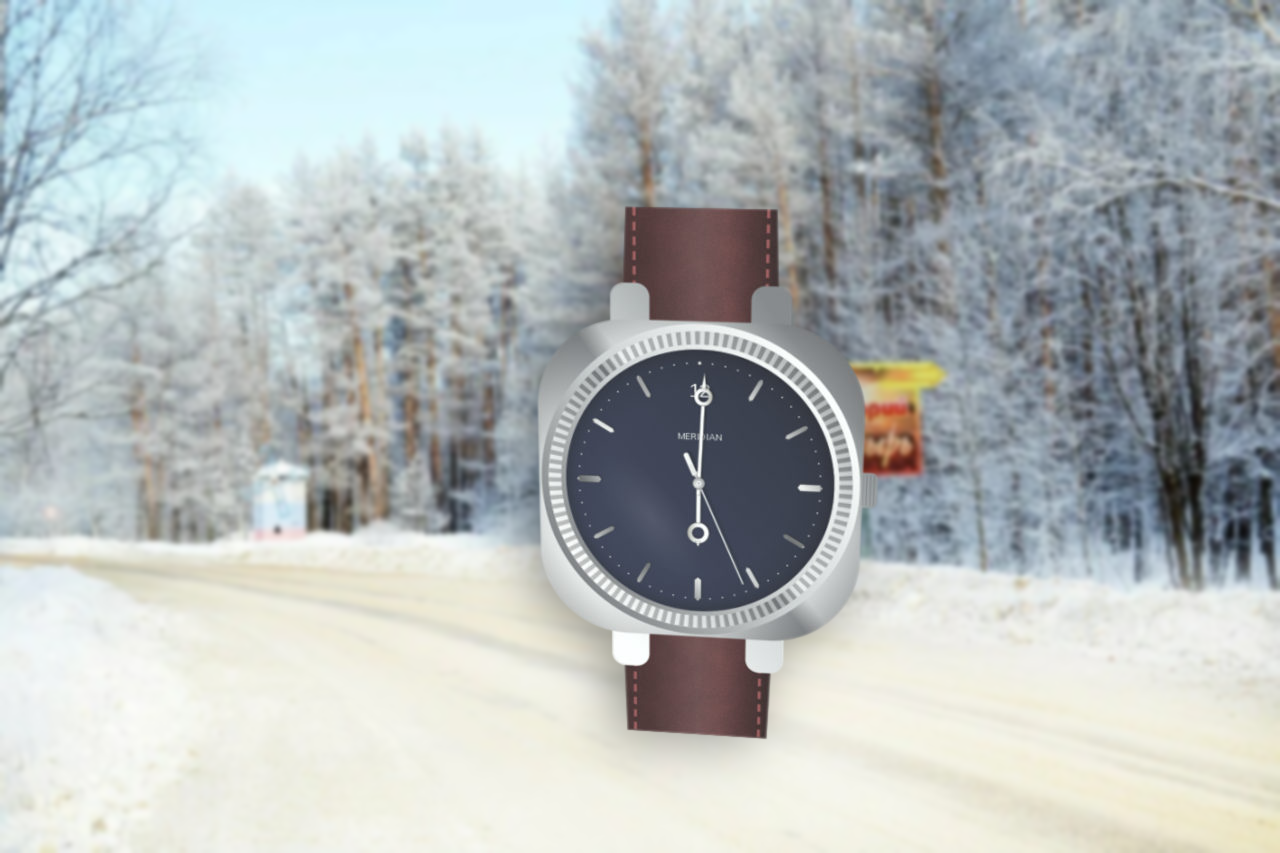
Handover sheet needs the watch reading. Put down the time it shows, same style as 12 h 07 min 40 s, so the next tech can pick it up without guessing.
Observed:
6 h 00 min 26 s
